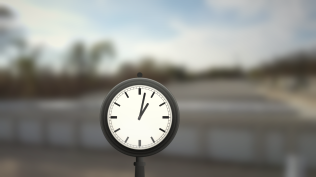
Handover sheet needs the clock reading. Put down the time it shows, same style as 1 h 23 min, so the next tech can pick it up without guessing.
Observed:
1 h 02 min
